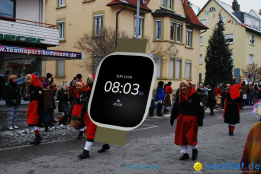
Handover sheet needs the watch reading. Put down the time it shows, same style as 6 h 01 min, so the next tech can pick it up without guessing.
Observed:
8 h 03 min
